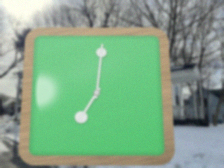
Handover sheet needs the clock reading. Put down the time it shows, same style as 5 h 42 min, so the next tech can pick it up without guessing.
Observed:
7 h 01 min
